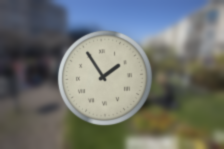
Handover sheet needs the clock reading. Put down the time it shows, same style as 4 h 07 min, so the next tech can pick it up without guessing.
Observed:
1 h 55 min
